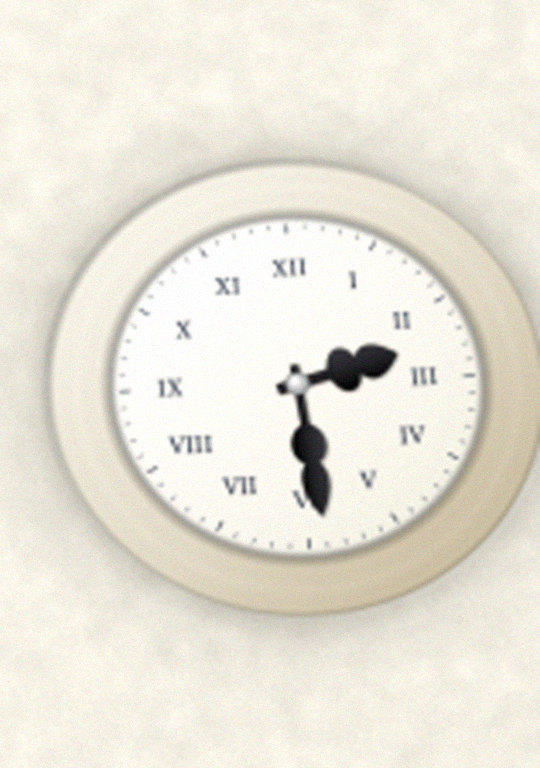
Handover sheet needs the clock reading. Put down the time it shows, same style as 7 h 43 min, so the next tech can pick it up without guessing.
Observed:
2 h 29 min
